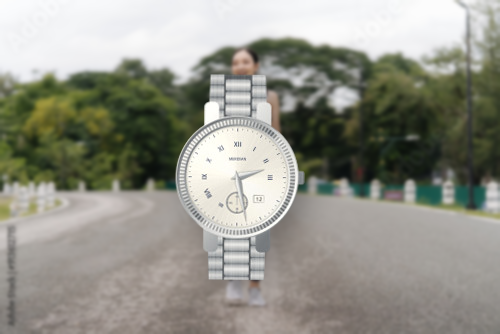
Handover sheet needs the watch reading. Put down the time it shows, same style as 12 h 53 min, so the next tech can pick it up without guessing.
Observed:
2 h 28 min
